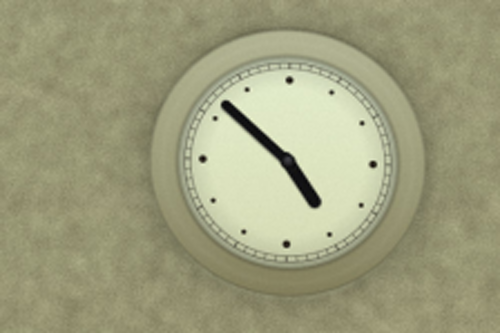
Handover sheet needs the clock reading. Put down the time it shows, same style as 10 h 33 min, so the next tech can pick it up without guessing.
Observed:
4 h 52 min
